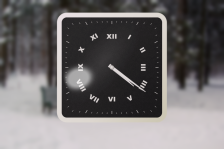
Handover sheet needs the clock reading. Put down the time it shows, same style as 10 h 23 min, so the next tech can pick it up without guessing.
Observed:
4 h 21 min
